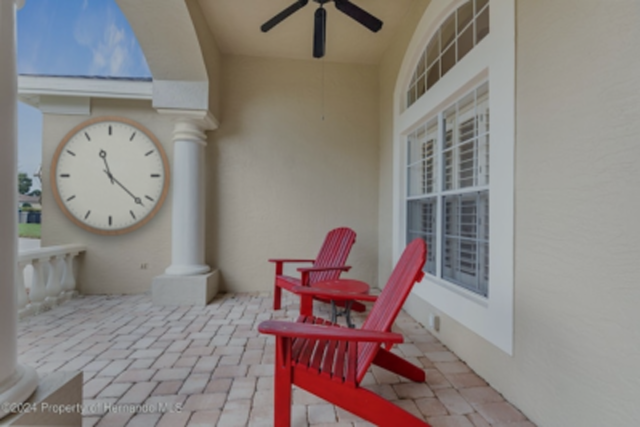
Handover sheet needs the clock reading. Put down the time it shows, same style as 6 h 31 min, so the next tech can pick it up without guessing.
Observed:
11 h 22 min
